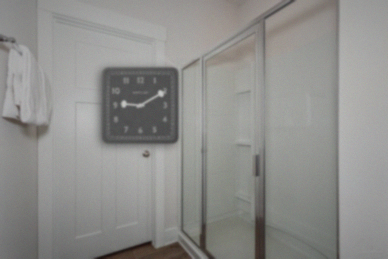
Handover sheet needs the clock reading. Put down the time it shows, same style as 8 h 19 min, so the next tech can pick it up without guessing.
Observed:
9 h 10 min
